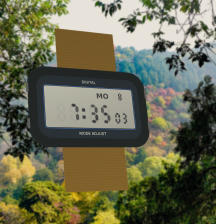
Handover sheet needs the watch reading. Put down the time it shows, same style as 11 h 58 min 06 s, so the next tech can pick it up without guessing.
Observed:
7 h 35 min 03 s
